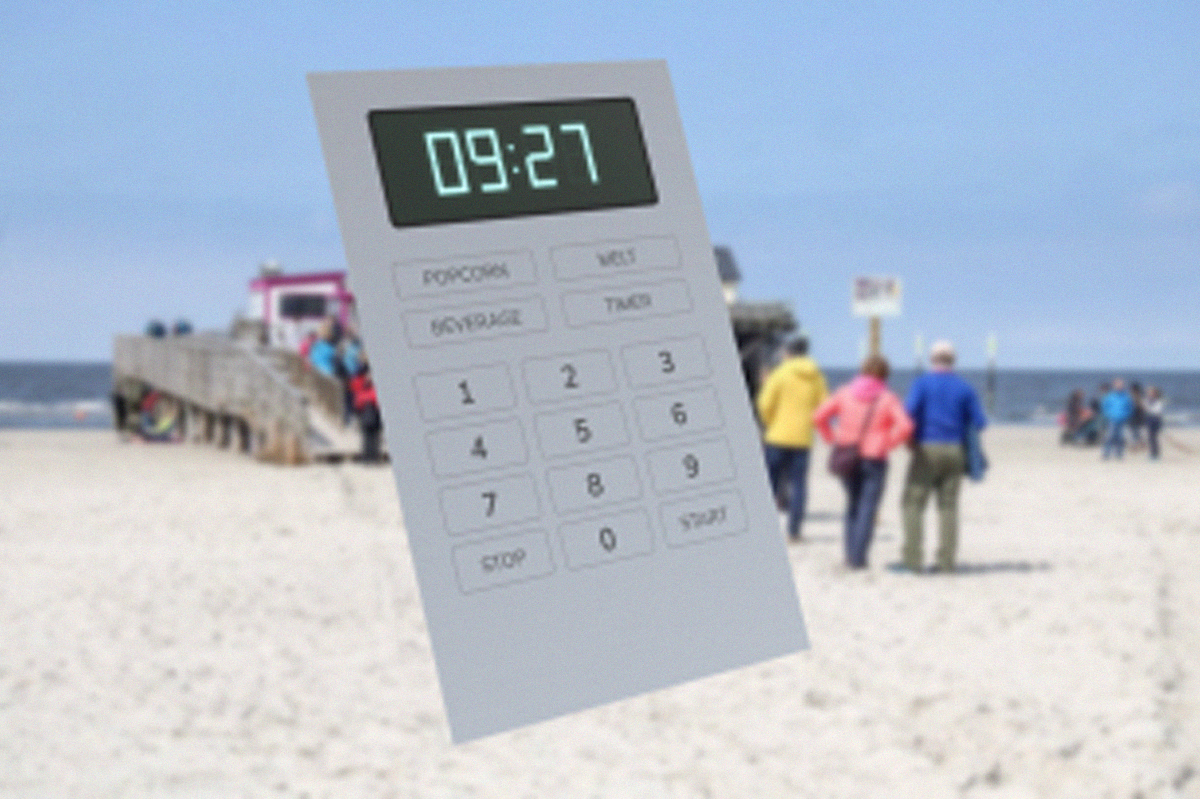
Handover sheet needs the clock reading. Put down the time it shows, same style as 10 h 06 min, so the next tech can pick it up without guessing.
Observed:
9 h 27 min
